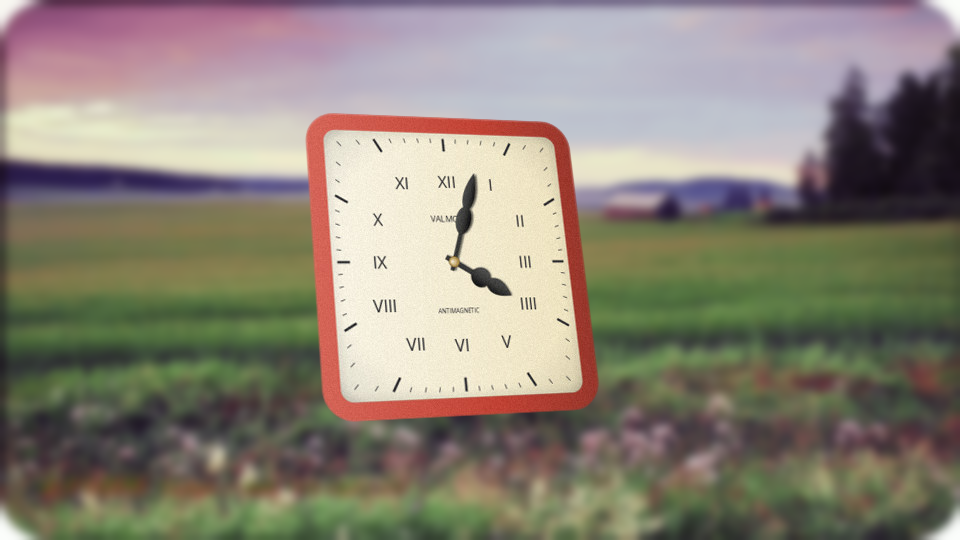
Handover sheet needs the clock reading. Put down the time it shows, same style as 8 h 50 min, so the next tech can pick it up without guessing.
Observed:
4 h 03 min
